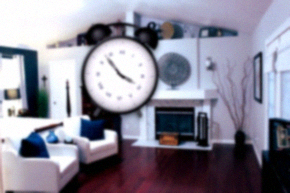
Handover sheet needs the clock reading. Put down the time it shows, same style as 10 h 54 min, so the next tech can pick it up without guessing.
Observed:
3 h 53 min
